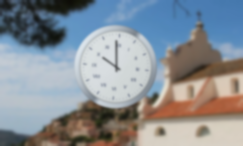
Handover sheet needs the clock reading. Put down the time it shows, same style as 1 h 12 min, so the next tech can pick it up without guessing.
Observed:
9 h 59 min
